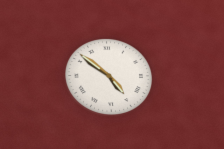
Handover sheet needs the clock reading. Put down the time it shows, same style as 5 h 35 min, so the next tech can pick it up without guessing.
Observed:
4 h 52 min
